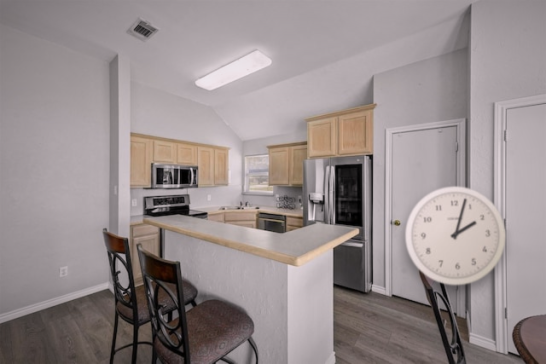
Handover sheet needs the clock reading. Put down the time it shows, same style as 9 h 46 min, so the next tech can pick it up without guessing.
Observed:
2 h 03 min
